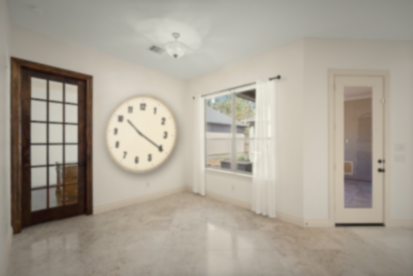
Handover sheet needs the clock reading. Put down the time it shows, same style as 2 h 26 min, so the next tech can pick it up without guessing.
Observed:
10 h 20 min
